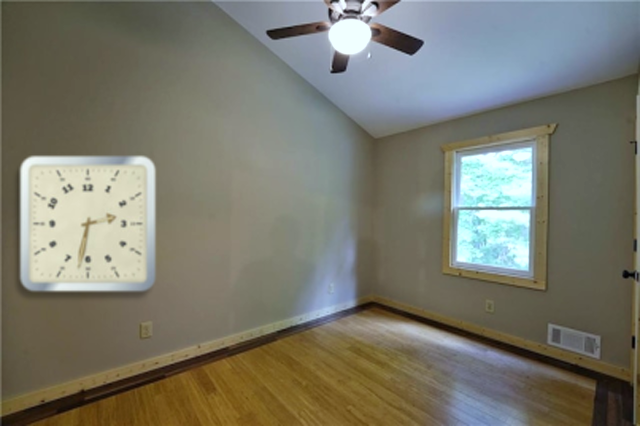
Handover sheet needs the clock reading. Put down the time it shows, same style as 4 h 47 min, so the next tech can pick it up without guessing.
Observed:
2 h 32 min
